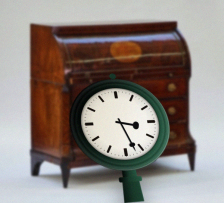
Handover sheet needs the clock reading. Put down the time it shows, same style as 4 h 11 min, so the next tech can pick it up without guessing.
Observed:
3 h 27 min
